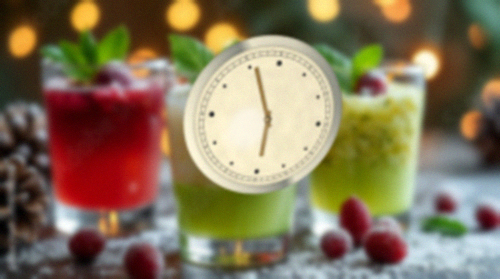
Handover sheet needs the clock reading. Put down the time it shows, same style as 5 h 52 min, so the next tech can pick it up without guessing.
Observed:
5 h 56 min
